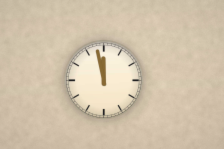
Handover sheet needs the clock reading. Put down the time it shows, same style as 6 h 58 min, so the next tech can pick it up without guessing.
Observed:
11 h 58 min
